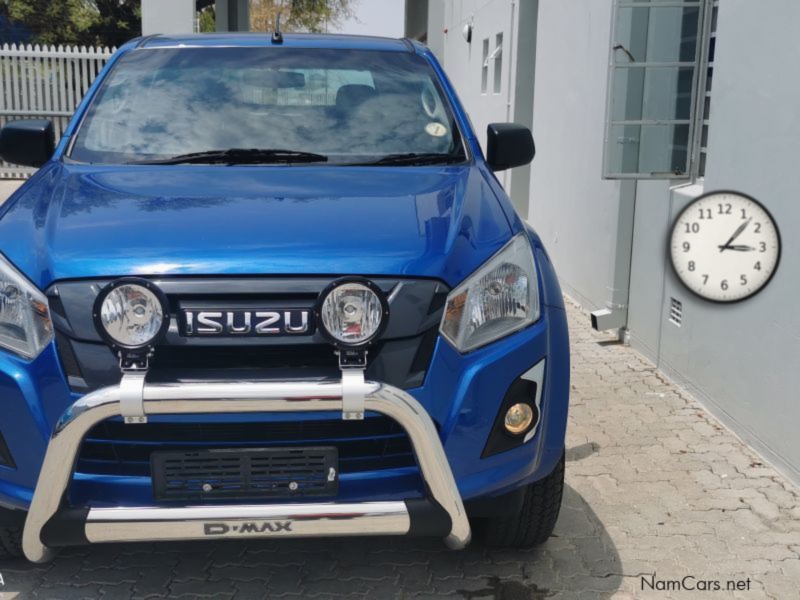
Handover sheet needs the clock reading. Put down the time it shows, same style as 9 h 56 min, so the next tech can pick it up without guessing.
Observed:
3 h 07 min
